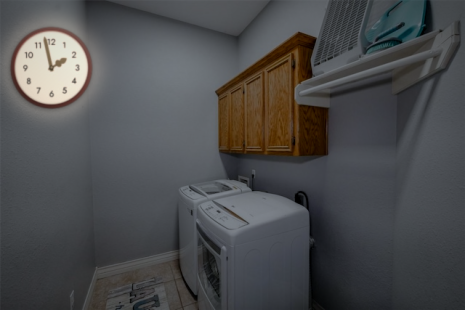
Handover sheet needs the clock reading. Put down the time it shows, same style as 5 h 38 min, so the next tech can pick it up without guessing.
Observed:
1 h 58 min
